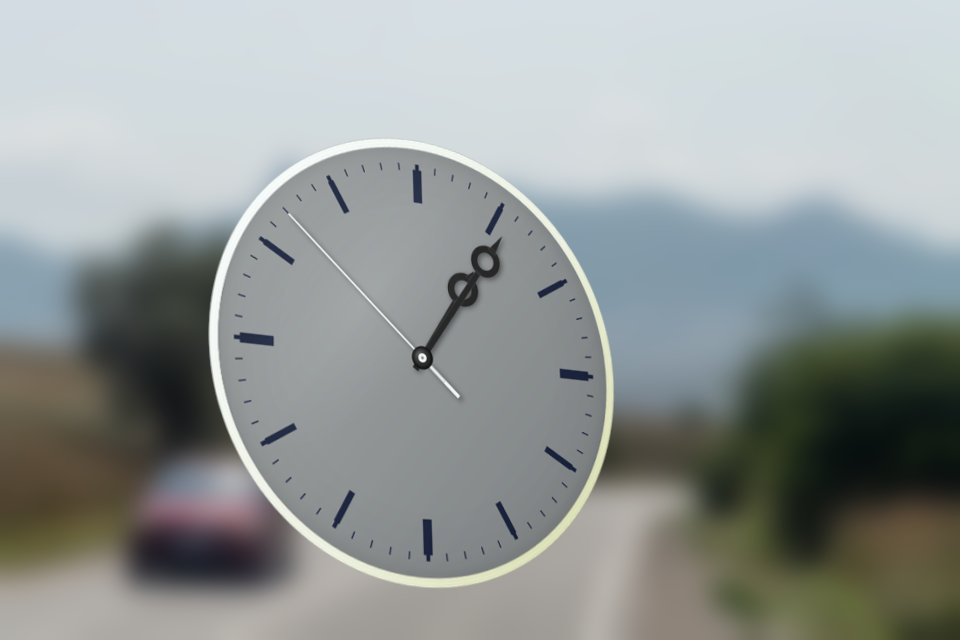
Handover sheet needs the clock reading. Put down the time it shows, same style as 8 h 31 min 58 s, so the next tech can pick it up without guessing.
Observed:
1 h 05 min 52 s
